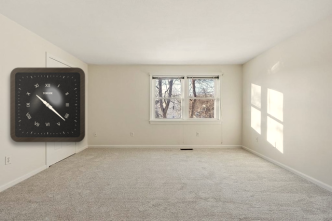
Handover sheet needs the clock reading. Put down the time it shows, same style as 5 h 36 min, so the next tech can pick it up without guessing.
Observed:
10 h 22 min
